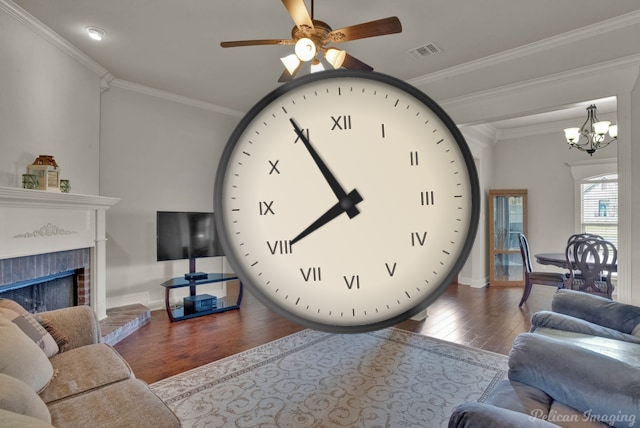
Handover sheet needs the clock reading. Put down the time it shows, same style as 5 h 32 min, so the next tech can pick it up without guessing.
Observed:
7 h 55 min
